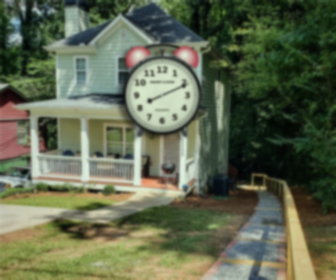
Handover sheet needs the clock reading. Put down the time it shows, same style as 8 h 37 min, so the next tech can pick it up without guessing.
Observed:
8 h 11 min
